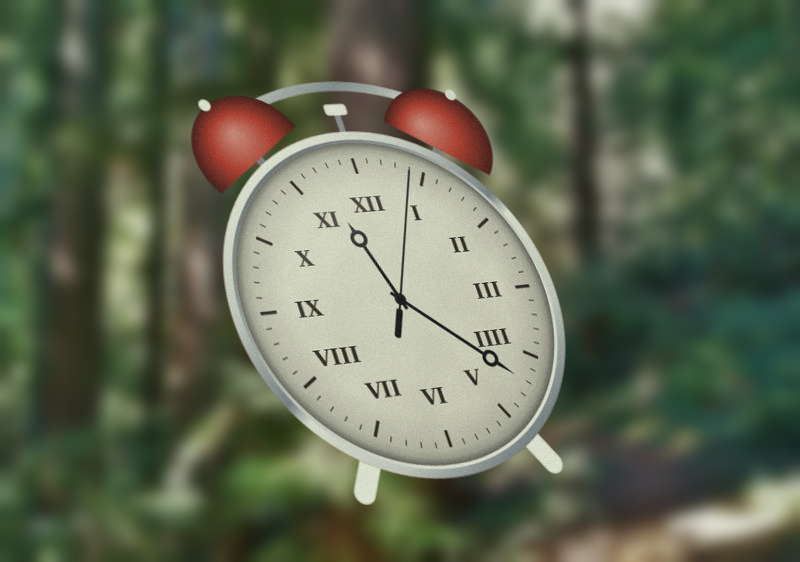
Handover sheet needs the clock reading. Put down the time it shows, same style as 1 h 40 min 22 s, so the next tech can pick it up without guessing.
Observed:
11 h 22 min 04 s
